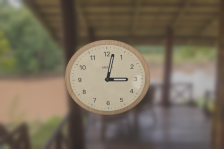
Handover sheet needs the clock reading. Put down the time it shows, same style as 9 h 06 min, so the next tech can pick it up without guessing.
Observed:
3 h 02 min
